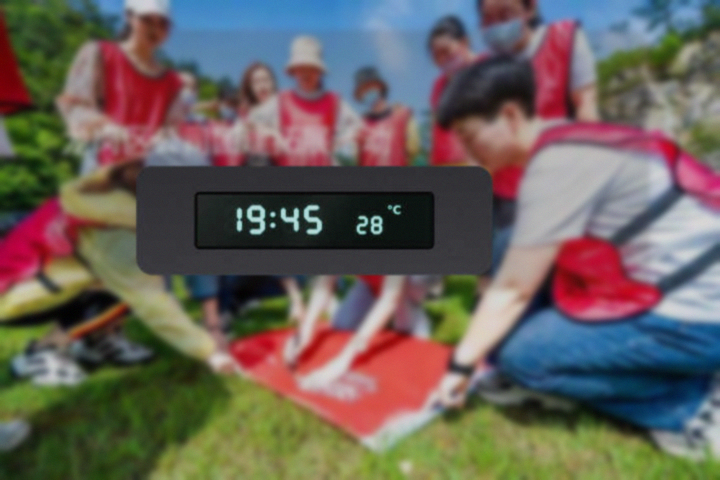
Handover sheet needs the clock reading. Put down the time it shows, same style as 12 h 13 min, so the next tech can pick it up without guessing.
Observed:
19 h 45 min
